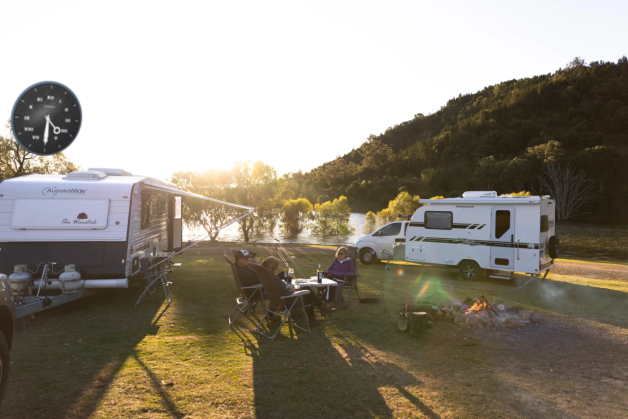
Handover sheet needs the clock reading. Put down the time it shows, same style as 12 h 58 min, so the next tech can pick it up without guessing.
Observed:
4 h 30 min
